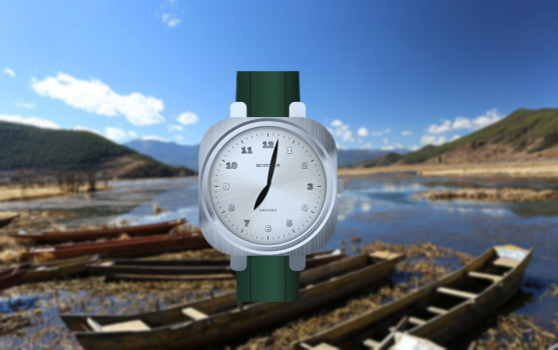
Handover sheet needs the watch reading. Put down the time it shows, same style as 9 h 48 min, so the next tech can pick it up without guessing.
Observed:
7 h 02 min
